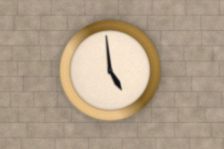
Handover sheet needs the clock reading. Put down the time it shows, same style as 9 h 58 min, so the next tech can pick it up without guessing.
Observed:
4 h 59 min
